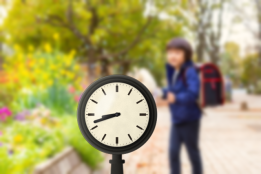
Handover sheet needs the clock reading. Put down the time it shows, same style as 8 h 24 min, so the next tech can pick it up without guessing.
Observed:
8 h 42 min
